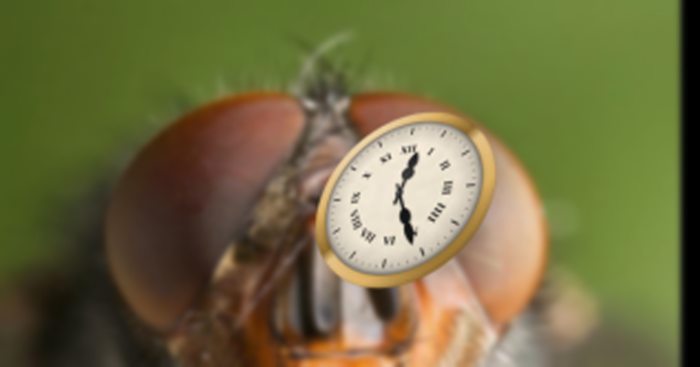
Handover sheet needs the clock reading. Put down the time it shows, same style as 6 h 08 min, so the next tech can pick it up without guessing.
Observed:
12 h 26 min
